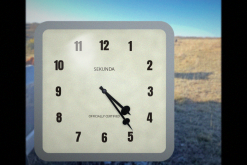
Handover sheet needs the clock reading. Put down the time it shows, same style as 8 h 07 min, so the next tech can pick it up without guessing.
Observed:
4 h 24 min
